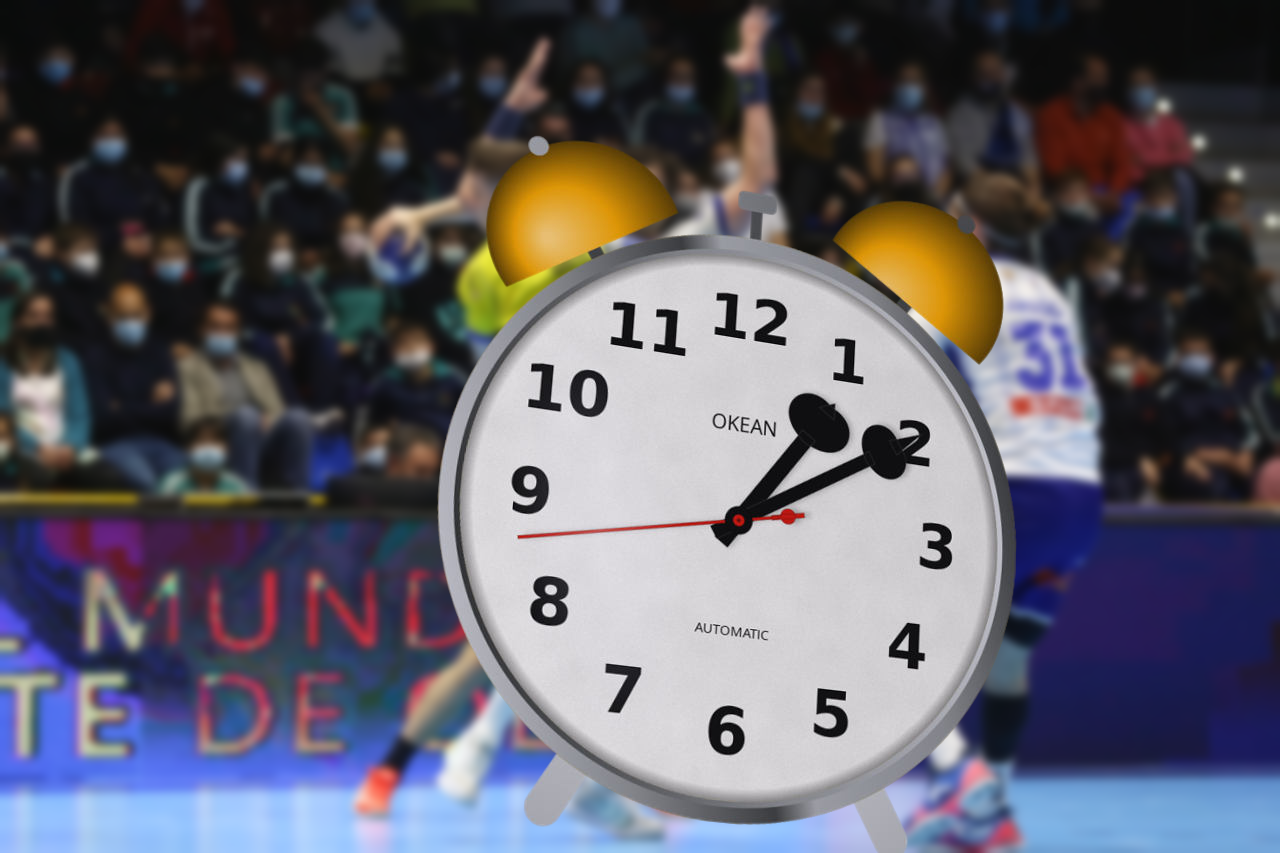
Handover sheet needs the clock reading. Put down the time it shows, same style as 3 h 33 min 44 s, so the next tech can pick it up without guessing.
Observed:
1 h 09 min 43 s
